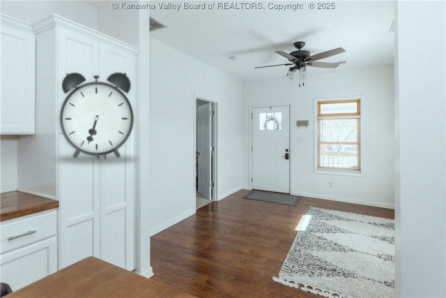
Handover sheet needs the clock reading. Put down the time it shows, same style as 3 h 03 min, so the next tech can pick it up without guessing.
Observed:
6 h 33 min
